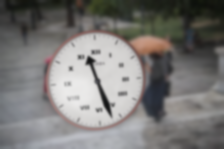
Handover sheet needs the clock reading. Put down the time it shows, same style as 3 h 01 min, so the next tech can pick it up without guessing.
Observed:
11 h 27 min
